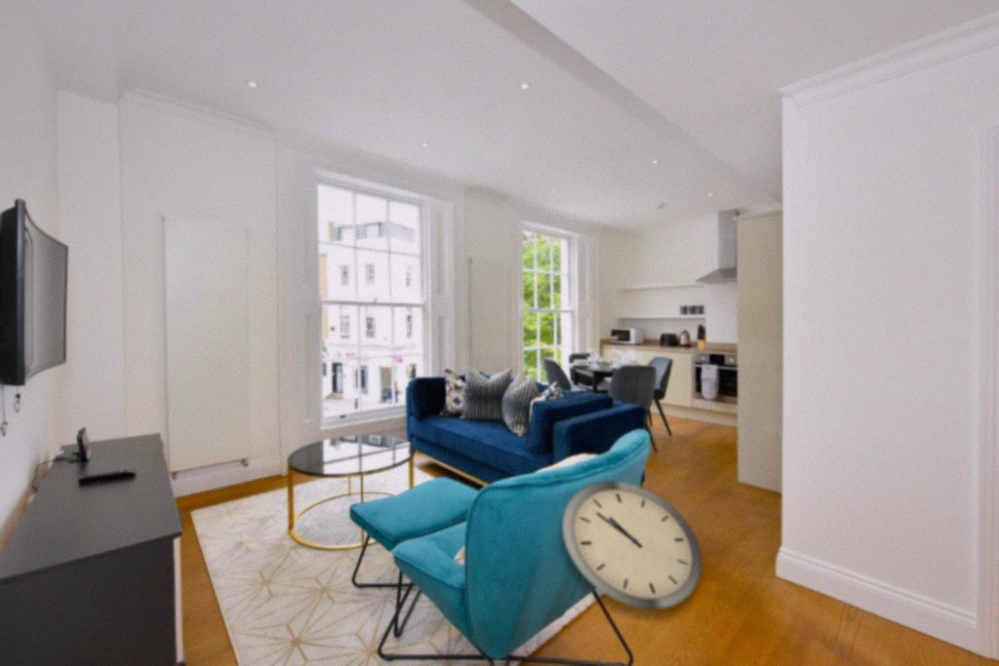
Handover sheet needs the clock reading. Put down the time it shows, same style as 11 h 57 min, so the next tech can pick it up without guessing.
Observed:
10 h 53 min
